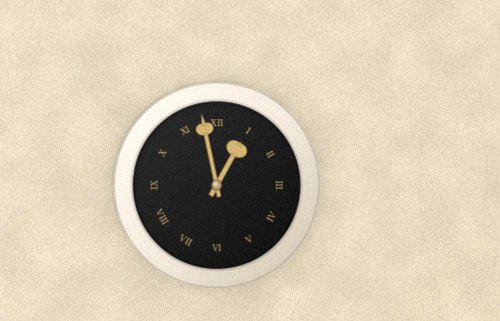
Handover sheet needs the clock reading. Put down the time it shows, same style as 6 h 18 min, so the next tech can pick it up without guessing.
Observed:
12 h 58 min
